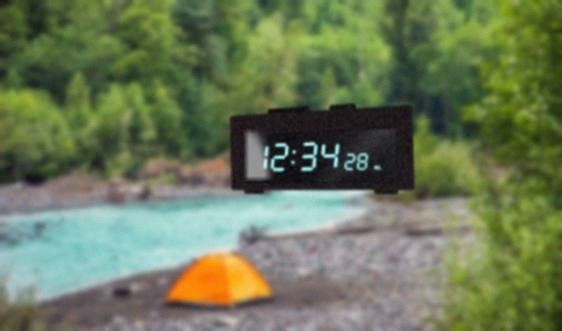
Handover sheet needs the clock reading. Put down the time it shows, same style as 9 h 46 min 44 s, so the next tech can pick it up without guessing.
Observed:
12 h 34 min 28 s
